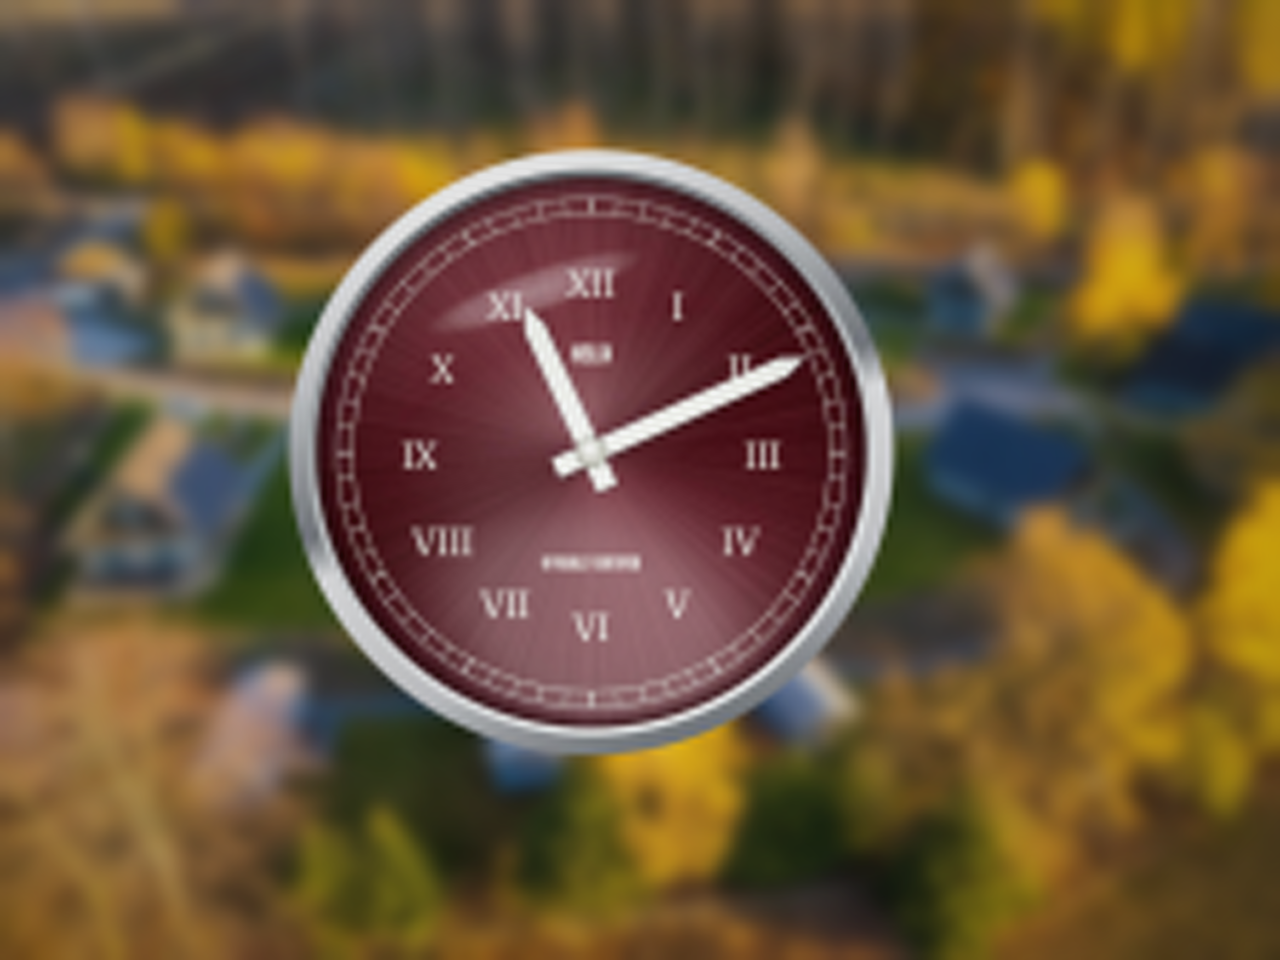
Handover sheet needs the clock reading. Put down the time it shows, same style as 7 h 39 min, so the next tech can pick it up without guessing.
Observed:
11 h 11 min
